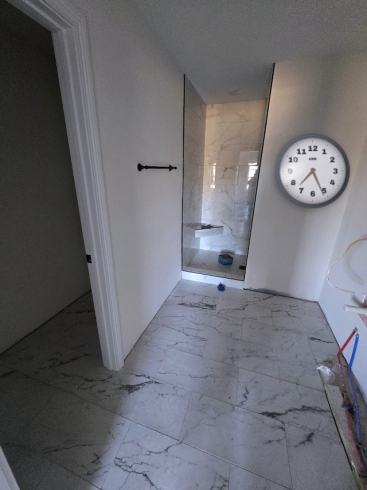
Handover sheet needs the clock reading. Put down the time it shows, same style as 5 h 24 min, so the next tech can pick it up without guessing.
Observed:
7 h 26 min
